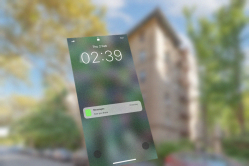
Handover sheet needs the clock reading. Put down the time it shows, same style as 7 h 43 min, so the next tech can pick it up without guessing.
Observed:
2 h 39 min
